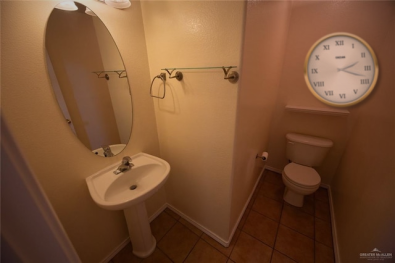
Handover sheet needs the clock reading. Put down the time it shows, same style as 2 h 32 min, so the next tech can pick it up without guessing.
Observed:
2 h 18 min
